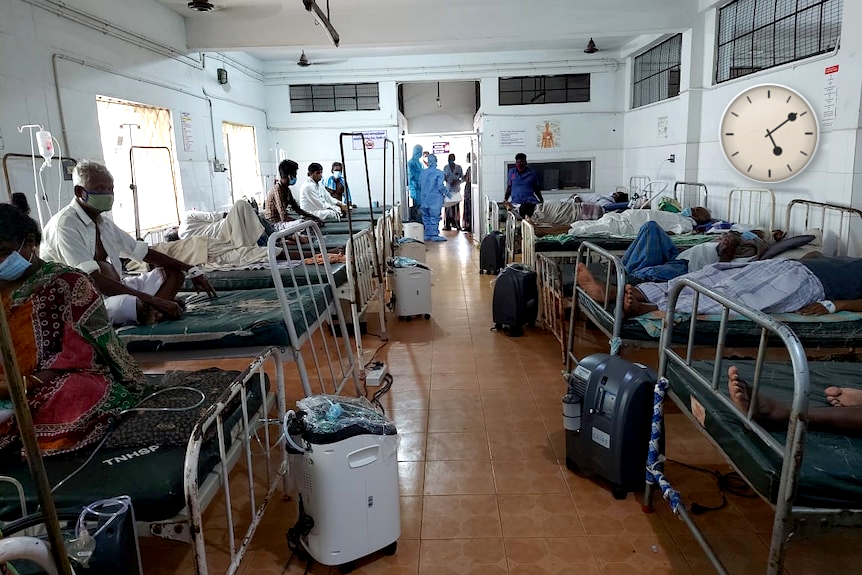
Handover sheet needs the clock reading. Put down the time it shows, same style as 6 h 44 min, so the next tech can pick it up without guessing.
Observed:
5 h 09 min
